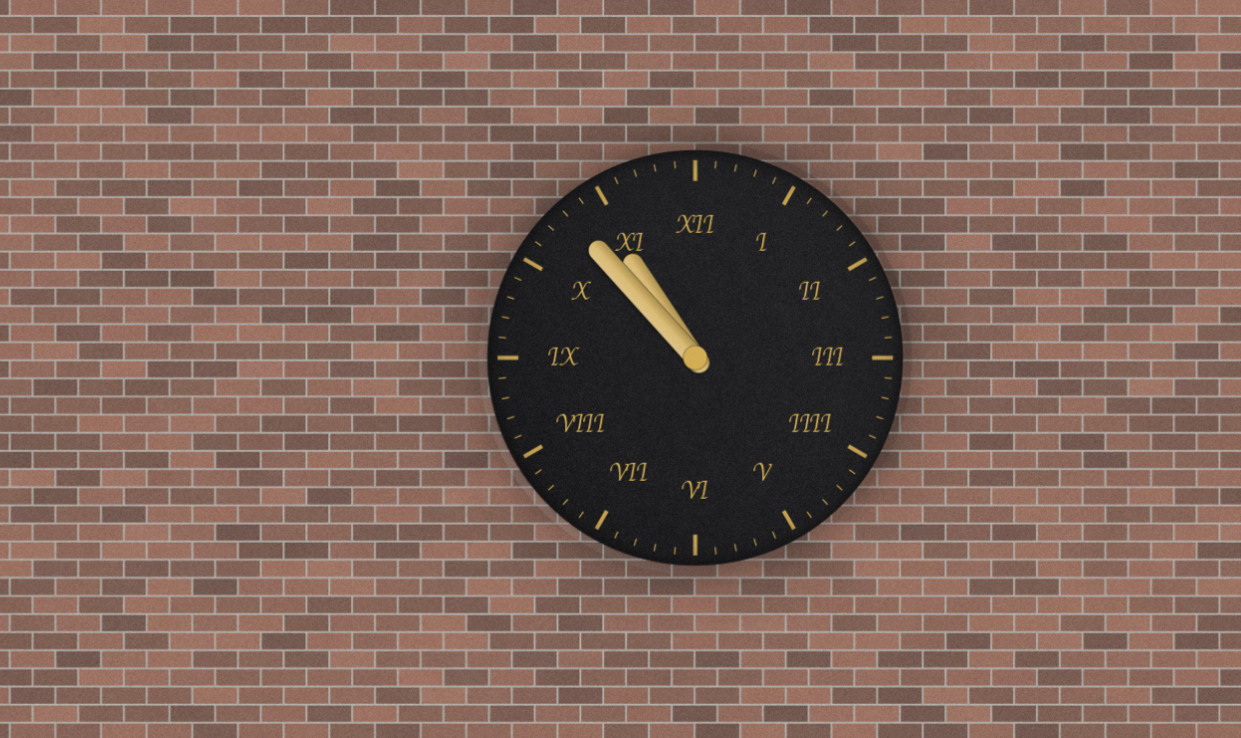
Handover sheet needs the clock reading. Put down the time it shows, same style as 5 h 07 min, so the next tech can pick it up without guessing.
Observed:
10 h 53 min
